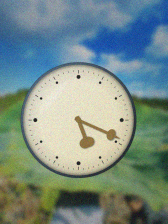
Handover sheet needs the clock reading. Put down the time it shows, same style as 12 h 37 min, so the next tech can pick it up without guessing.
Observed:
5 h 19 min
